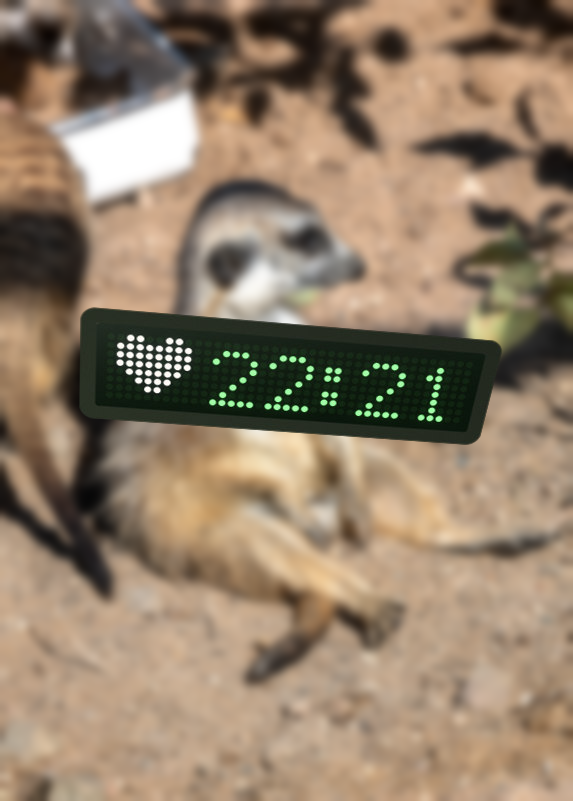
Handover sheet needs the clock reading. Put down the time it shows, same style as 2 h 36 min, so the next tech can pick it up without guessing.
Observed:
22 h 21 min
